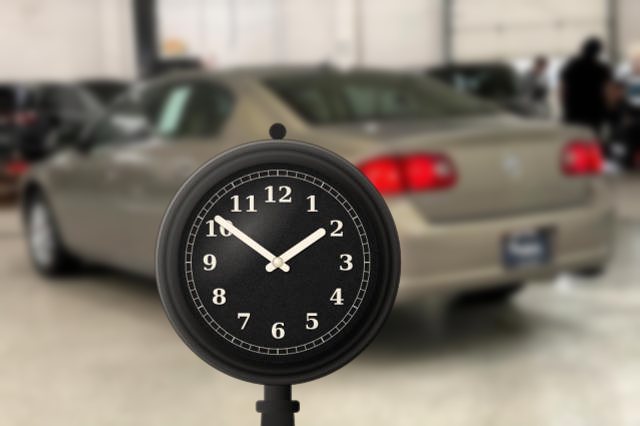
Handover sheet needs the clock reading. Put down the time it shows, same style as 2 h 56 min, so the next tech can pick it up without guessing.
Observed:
1 h 51 min
